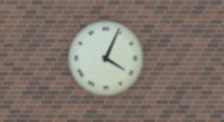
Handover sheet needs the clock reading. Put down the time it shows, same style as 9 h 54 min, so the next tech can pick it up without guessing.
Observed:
4 h 04 min
